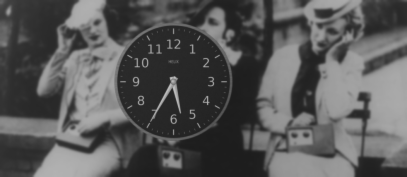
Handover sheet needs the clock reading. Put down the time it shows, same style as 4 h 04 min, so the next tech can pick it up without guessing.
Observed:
5 h 35 min
